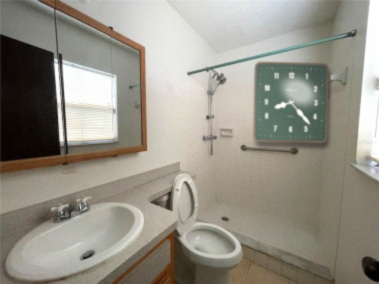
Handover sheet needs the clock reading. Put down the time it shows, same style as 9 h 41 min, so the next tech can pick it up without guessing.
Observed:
8 h 23 min
